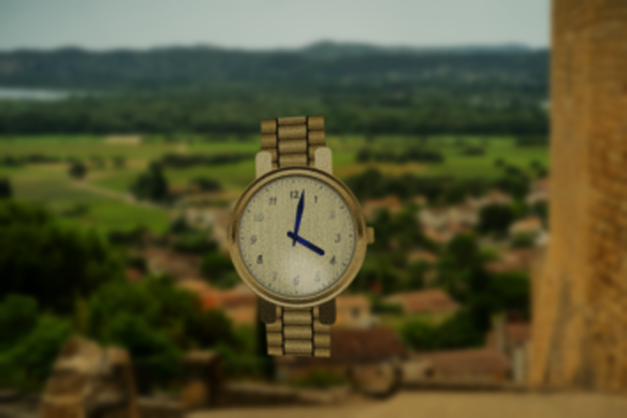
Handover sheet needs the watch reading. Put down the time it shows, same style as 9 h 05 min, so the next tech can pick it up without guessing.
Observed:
4 h 02 min
